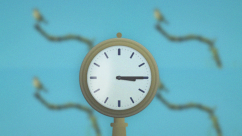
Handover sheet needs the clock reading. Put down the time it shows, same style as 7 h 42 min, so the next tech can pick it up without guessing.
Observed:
3 h 15 min
